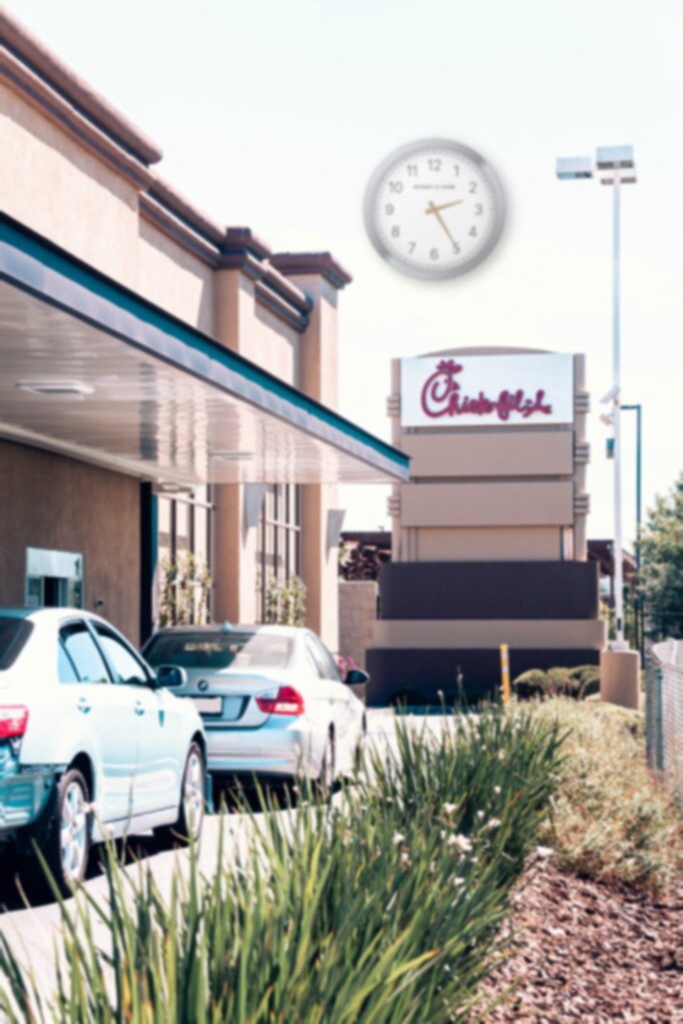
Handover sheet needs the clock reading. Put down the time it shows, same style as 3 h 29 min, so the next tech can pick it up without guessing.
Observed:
2 h 25 min
